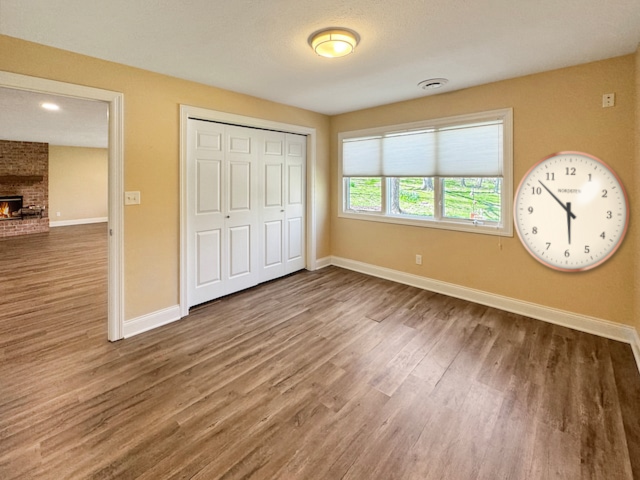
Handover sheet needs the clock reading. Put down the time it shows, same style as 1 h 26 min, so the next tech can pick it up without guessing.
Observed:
5 h 52 min
